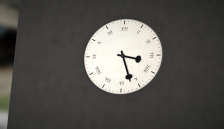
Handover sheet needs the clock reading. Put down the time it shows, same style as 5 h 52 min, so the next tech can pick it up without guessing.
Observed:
3 h 27 min
